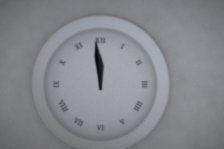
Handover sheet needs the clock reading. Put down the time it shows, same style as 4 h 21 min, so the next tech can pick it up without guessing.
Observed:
11 h 59 min
